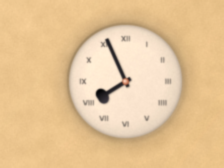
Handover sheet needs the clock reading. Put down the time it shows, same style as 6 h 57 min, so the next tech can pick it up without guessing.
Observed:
7 h 56 min
